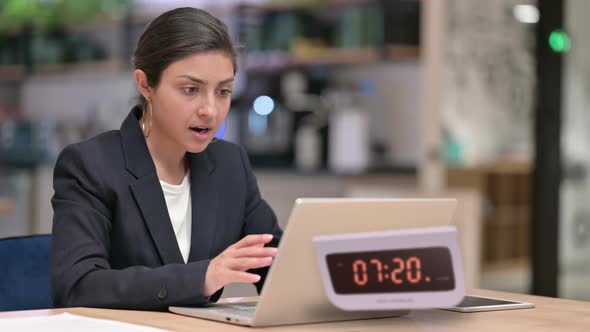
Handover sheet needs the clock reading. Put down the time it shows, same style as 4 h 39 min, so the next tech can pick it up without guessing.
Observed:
7 h 20 min
